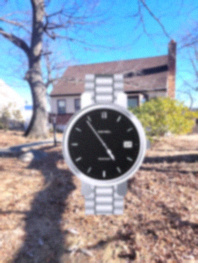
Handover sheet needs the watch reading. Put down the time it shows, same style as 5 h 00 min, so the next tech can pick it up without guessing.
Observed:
4 h 54 min
